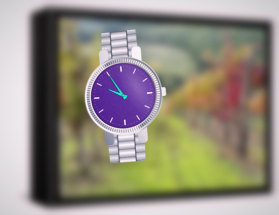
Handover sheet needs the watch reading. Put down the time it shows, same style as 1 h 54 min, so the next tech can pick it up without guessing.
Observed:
9 h 55 min
